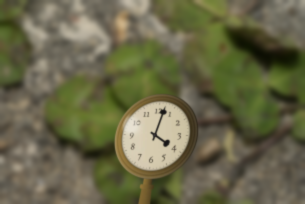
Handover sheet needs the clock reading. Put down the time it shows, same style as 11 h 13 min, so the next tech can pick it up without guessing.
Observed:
4 h 02 min
